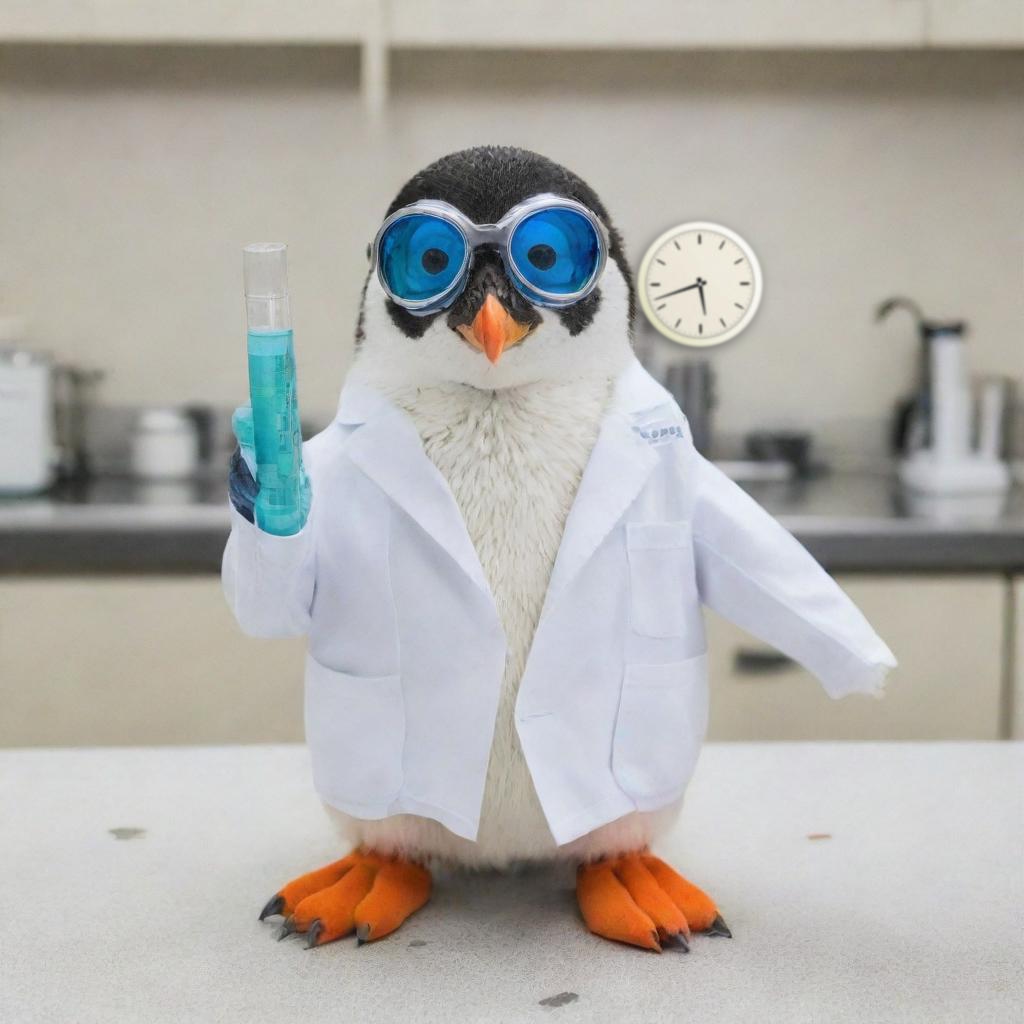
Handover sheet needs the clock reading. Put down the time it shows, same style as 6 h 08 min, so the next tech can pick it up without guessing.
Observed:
5 h 42 min
